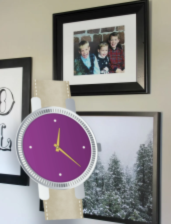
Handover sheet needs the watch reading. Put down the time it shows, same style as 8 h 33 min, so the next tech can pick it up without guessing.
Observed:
12 h 22 min
